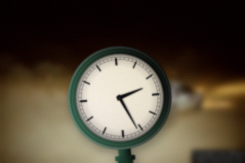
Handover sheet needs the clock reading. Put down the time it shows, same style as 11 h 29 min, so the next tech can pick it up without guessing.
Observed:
2 h 26 min
